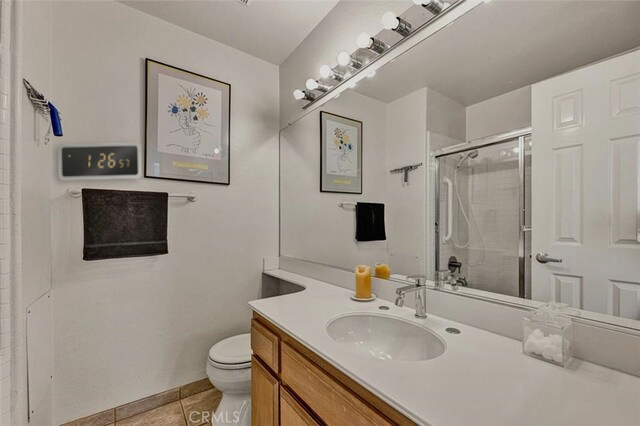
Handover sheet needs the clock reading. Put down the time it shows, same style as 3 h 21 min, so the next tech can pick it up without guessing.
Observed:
1 h 26 min
